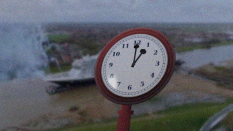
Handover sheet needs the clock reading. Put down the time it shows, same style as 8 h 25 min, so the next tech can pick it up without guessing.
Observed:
1 h 00 min
